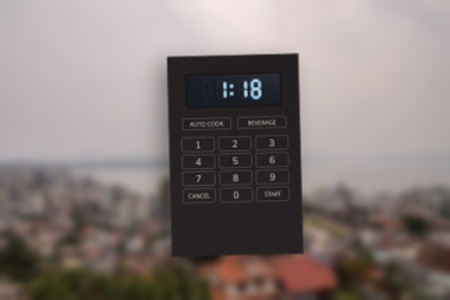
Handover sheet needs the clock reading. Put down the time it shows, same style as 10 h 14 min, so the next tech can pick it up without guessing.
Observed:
1 h 18 min
